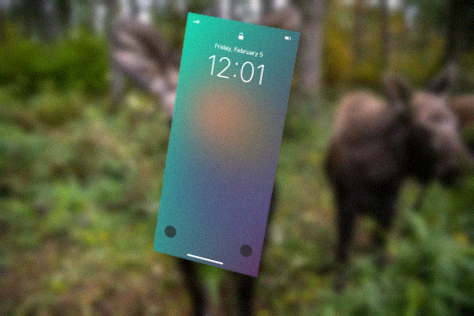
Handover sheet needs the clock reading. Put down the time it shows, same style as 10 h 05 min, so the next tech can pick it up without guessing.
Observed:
12 h 01 min
